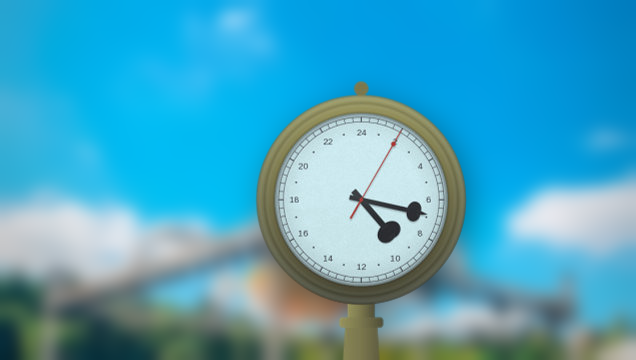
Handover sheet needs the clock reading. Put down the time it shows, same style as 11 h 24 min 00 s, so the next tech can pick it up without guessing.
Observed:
9 h 17 min 05 s
